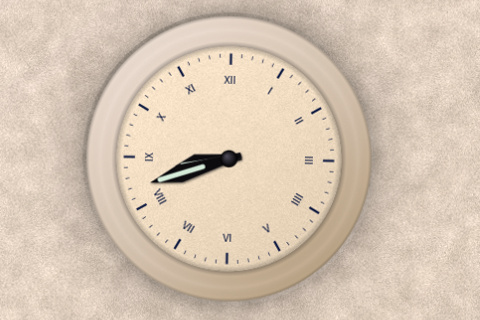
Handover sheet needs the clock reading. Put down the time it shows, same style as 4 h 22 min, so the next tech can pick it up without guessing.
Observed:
8 h 42 min
